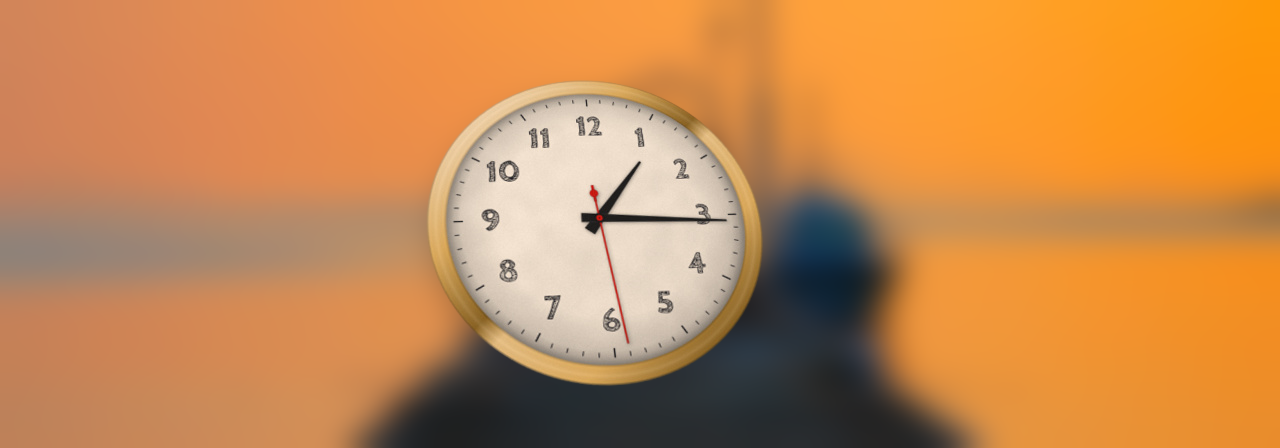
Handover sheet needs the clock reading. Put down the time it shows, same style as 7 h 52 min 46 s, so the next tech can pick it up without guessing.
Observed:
1 h 15 min 29 s
